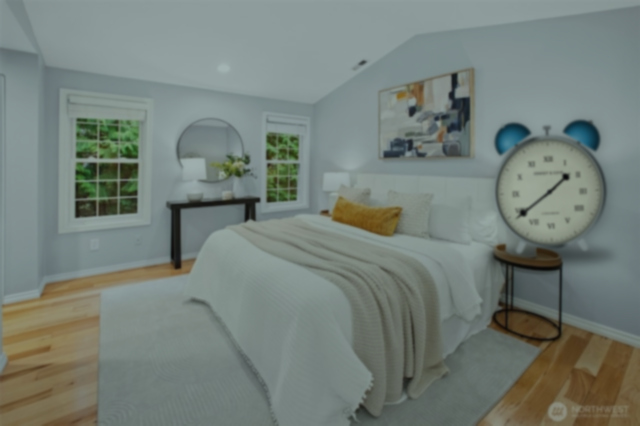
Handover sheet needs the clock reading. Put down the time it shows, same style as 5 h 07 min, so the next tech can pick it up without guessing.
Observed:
1 h 39 min
